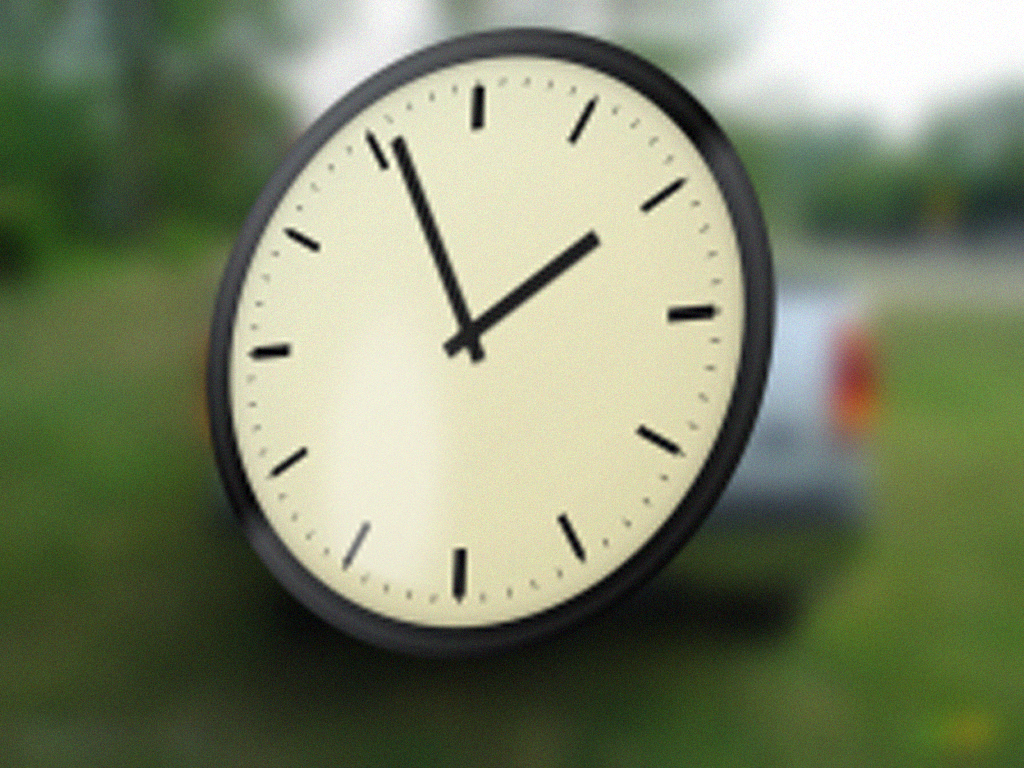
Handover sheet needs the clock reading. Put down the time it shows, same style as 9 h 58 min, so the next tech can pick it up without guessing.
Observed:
1 h 56 min
